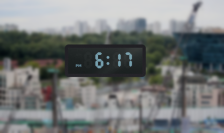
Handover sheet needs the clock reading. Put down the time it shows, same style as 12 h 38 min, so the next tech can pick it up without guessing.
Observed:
6 h 17 min
